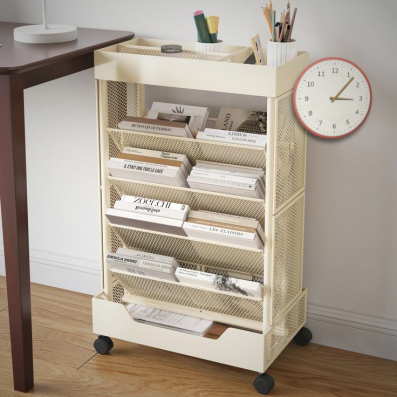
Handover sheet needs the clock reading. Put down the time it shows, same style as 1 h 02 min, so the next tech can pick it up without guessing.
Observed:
3 h 07 min
